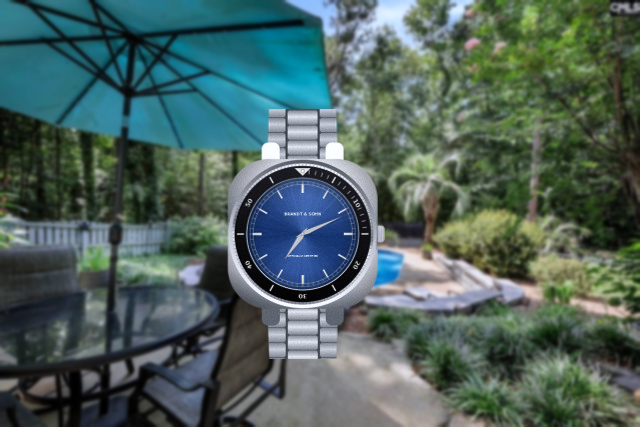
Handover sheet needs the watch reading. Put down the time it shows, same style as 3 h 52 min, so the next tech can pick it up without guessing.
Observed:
7 h 11 min
